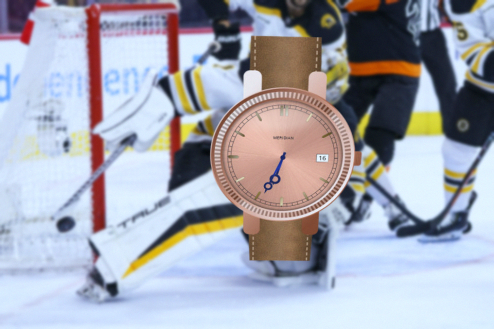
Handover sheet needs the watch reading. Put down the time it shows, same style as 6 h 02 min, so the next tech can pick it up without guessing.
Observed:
6 h 34 min
